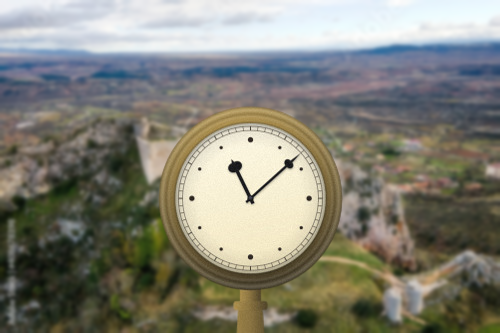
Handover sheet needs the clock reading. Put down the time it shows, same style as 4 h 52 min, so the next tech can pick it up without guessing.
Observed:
11 h 08 min
